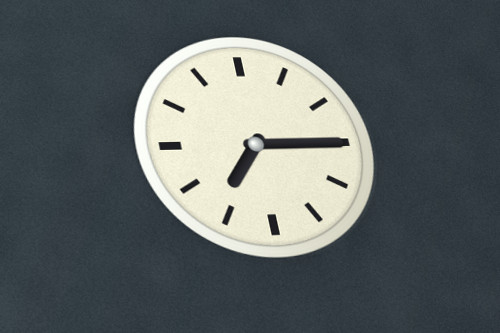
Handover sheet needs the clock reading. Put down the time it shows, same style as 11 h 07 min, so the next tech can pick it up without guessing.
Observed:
7 h 15 min
